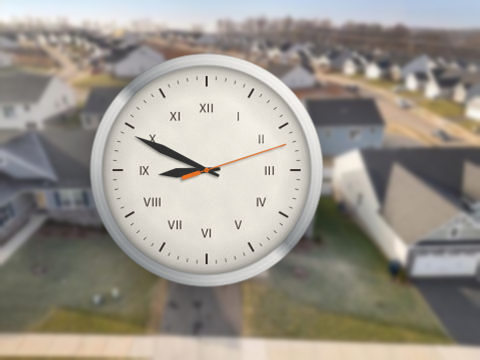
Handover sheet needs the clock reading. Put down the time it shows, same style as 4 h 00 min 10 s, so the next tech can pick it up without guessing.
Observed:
8 h 49 min 12 s
